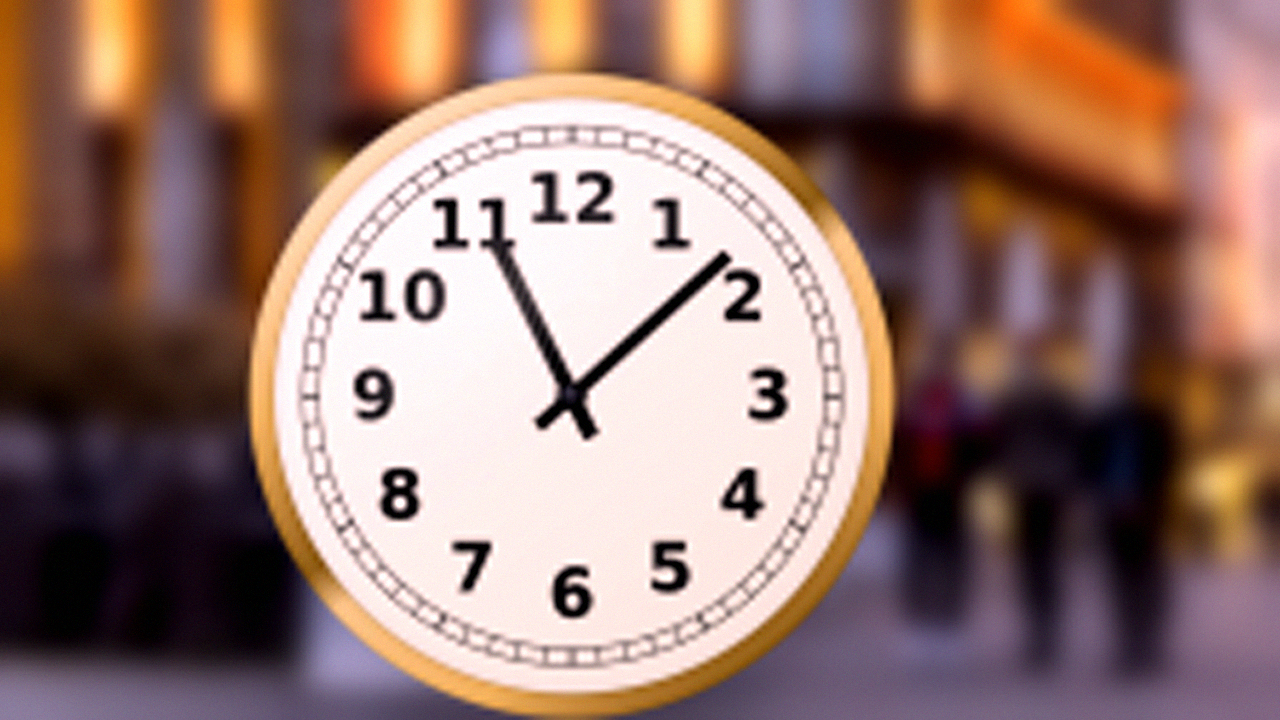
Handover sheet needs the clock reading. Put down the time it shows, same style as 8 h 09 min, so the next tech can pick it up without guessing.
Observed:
11 h 08 min
